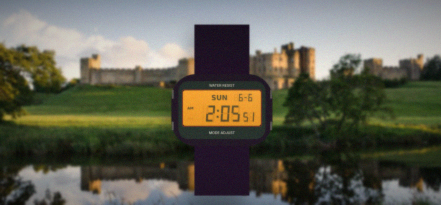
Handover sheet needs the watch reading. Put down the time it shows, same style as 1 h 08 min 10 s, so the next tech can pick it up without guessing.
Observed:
2 h 05 min 51 s
